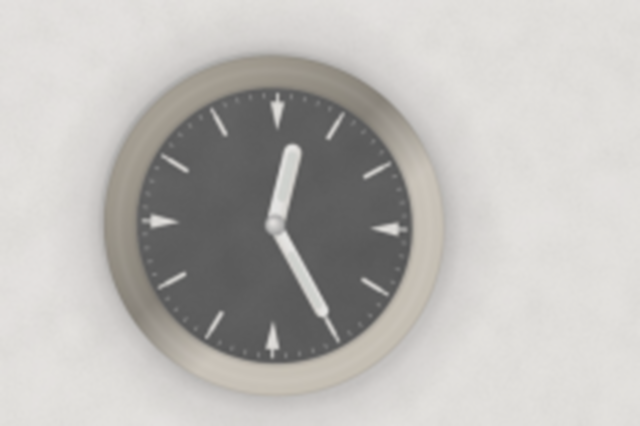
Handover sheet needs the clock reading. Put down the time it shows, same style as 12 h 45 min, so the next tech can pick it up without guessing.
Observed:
12 h 25 min
